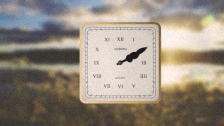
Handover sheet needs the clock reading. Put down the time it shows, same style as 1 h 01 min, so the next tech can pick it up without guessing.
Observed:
2 h 10 min
